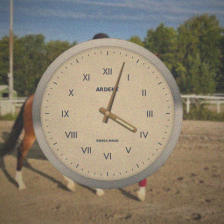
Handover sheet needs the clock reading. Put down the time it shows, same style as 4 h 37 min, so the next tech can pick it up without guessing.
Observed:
4 h 03 min
